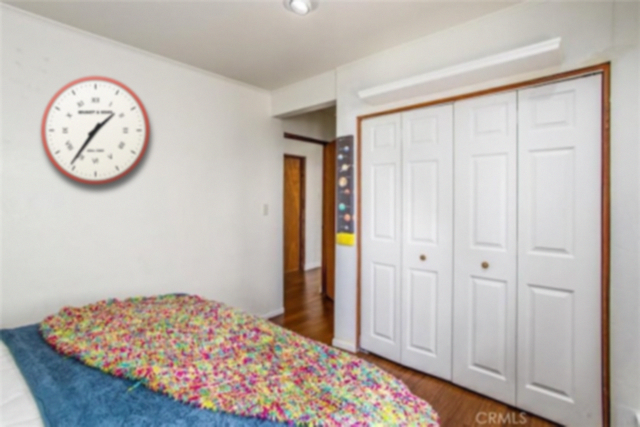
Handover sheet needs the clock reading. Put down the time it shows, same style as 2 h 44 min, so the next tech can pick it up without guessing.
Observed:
1 h 36 min
